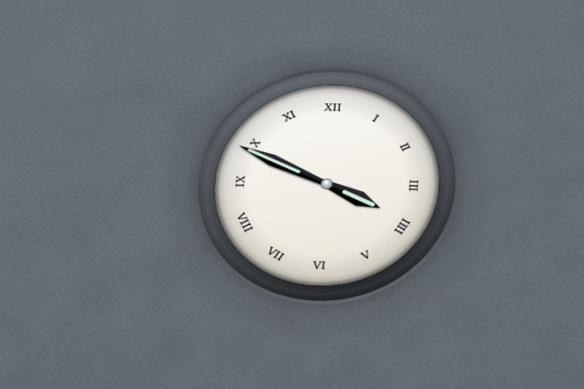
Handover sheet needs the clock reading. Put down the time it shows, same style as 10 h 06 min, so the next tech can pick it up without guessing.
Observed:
3 h 49 min
